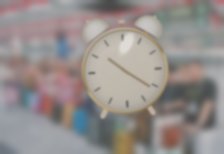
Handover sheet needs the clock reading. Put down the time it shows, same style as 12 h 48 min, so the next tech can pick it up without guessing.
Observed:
10 h 21 min
